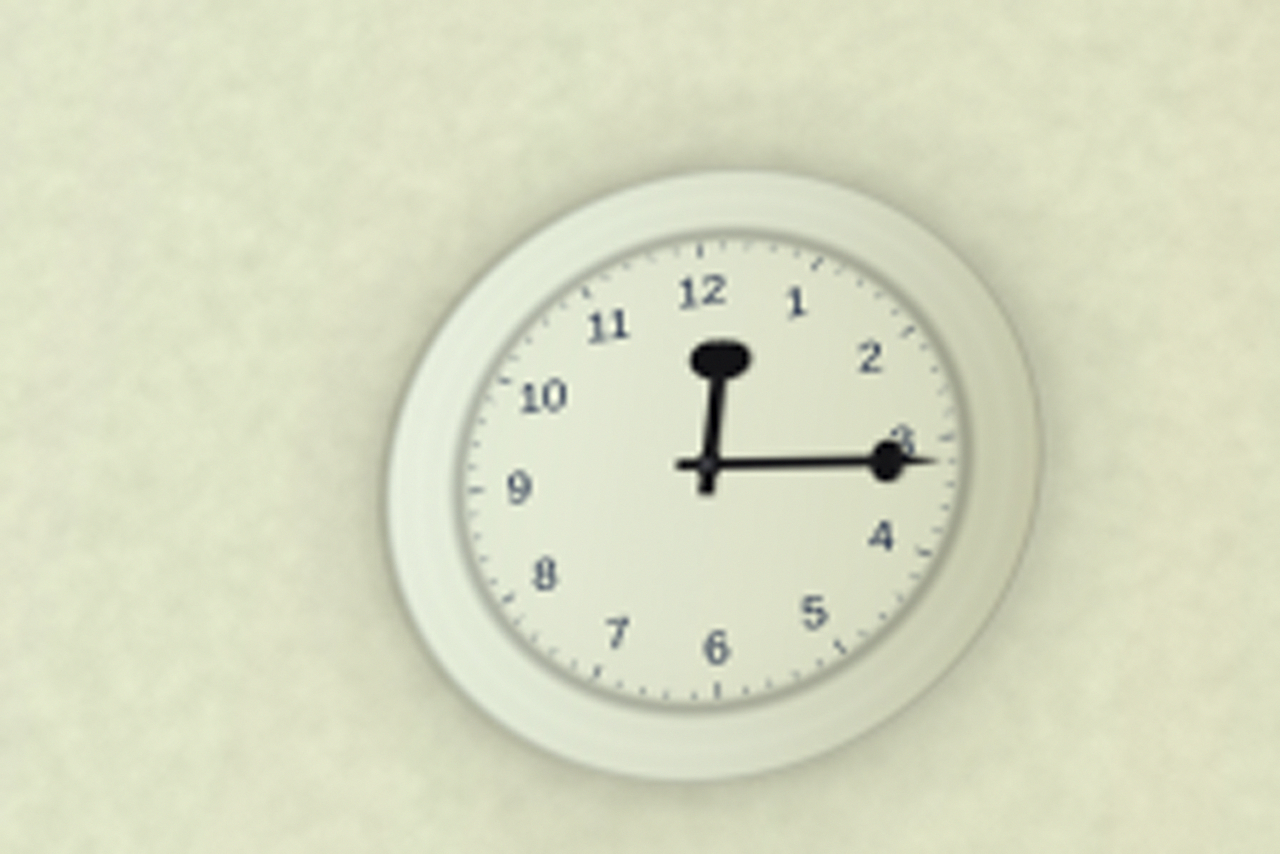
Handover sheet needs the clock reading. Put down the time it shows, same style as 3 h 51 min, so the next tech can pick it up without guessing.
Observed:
12 h 16 min
